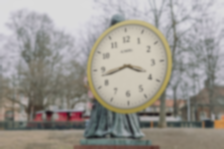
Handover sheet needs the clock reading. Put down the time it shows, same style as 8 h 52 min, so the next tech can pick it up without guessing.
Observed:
3 h 43 min
